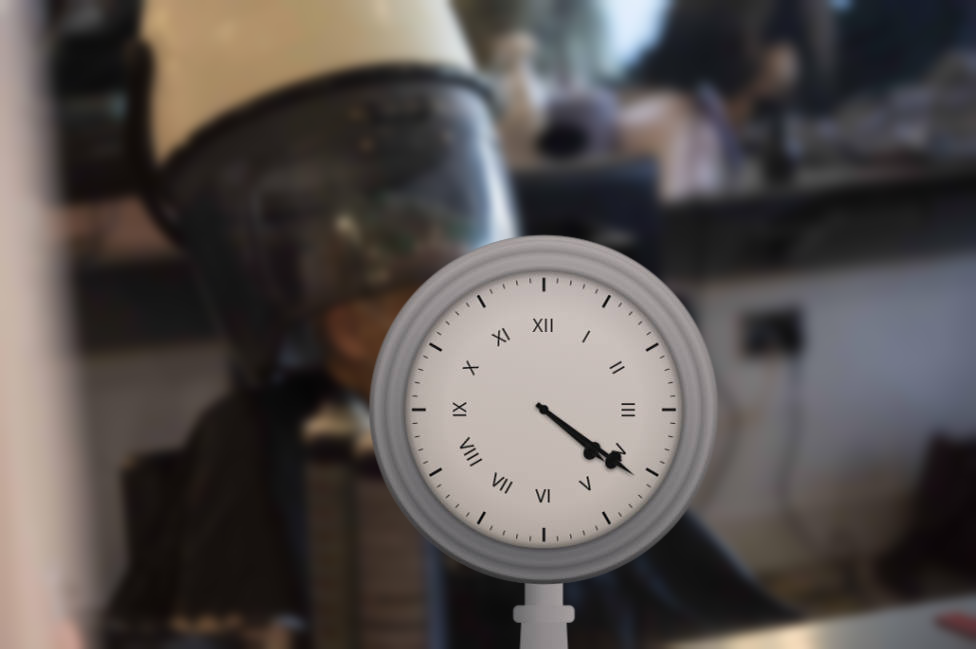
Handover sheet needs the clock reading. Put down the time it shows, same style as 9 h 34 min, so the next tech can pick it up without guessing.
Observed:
4 h 21 min
